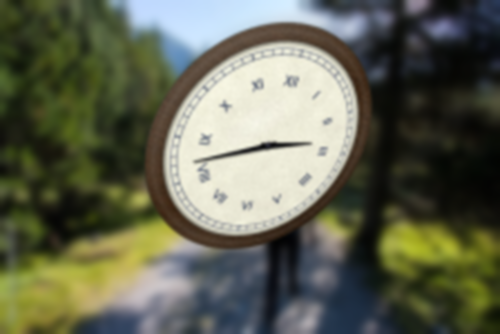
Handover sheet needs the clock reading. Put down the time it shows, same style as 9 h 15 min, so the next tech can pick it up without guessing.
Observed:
2 h 42 min
